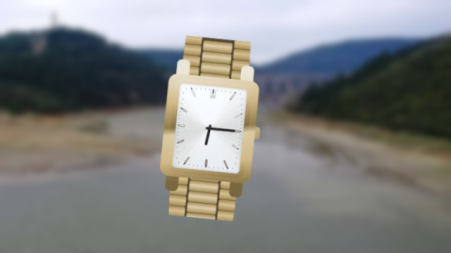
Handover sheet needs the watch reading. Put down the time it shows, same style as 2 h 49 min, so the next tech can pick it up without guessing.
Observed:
6 h 15 min
